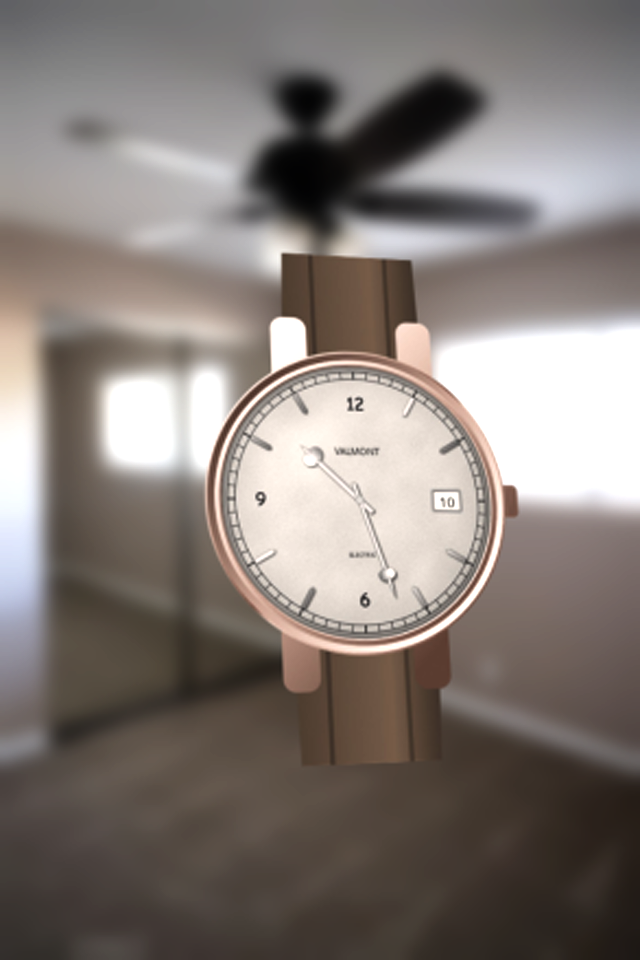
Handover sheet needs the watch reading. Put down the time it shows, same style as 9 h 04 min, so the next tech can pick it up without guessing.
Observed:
10 h 27 min
